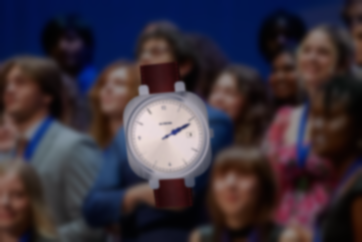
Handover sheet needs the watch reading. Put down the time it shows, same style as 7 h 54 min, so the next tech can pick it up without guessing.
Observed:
2 h 11 min
